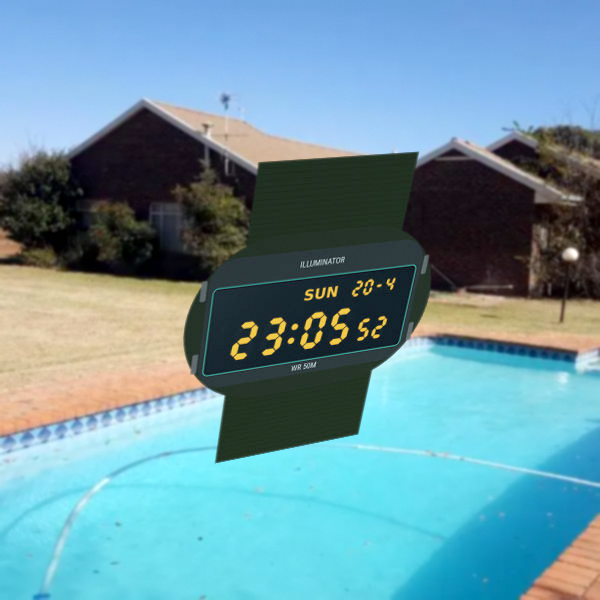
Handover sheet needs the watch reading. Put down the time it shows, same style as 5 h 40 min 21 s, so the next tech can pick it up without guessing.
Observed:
23 h 05 min 52 s
